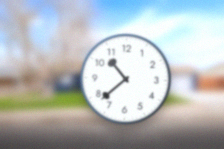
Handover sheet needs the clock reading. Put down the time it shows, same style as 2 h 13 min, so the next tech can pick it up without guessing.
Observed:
10 h 38 min
